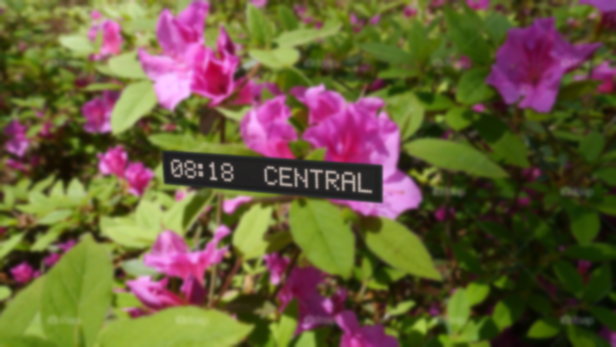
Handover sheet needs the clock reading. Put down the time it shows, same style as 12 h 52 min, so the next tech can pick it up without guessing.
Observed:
8 h 18 min
